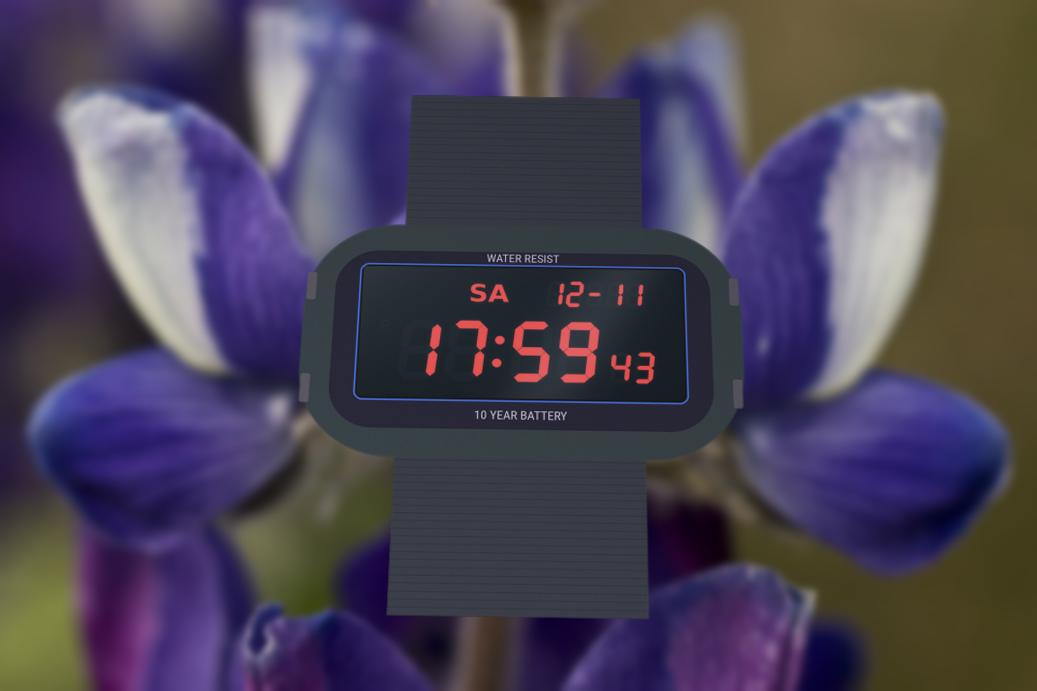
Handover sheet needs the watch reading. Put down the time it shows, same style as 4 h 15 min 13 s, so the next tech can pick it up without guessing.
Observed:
17 h 59 min 43 s
